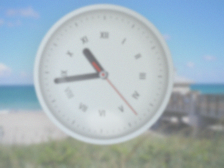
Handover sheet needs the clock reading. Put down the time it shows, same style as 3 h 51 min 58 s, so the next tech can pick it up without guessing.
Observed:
10 h 43 min 23 s
